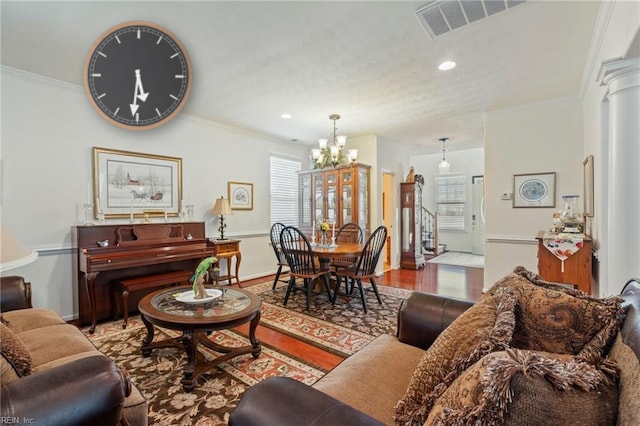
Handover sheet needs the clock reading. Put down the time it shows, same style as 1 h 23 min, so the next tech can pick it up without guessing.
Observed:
5 h 31 min
